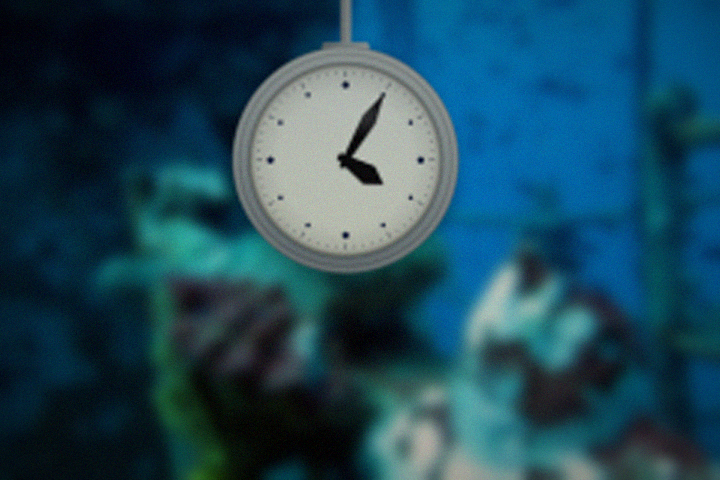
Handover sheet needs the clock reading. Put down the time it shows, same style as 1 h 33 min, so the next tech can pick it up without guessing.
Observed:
4 h 05 min
